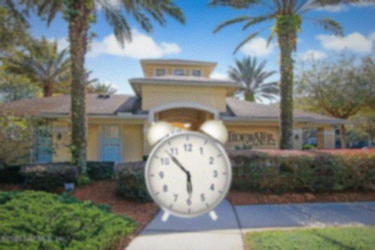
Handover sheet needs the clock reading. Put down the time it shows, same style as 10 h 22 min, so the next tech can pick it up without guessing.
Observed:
5 h 53 min
